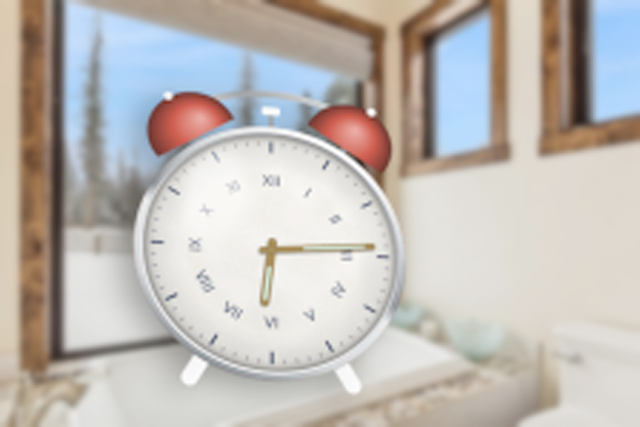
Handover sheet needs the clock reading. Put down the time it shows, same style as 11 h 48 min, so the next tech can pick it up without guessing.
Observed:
6 h 14 min
